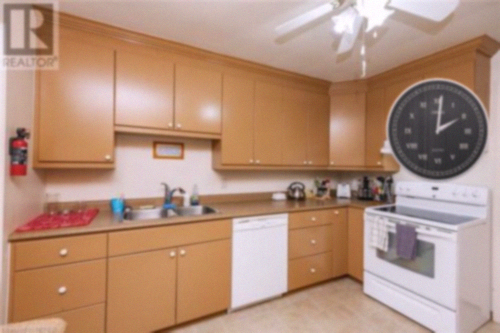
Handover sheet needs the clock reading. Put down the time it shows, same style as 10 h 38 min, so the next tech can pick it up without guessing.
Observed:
2 h 01 min
